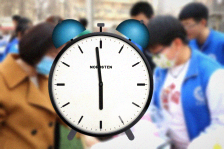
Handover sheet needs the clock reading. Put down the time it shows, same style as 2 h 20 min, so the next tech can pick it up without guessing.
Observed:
5 h 59 min
